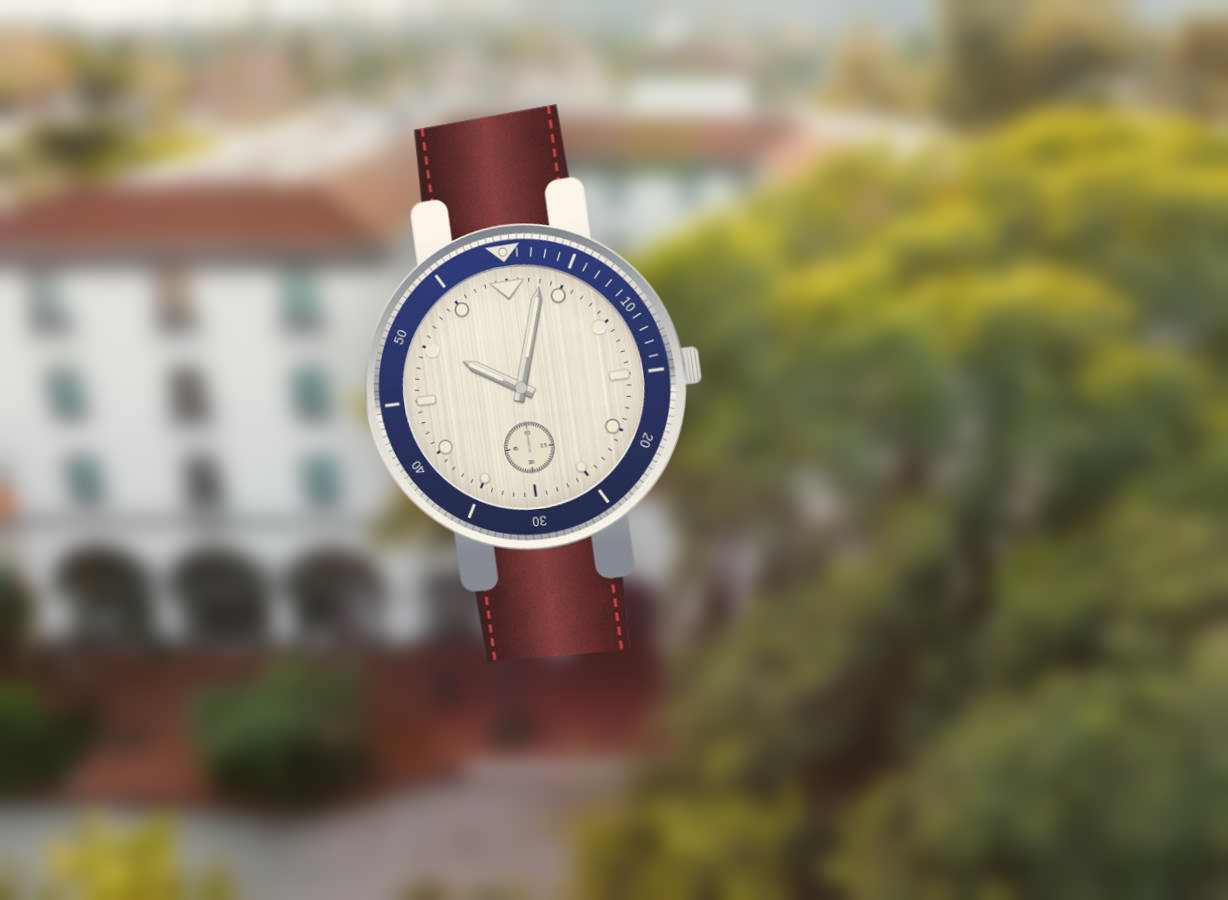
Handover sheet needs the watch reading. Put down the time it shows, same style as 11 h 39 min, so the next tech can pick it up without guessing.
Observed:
10 h 03 min
